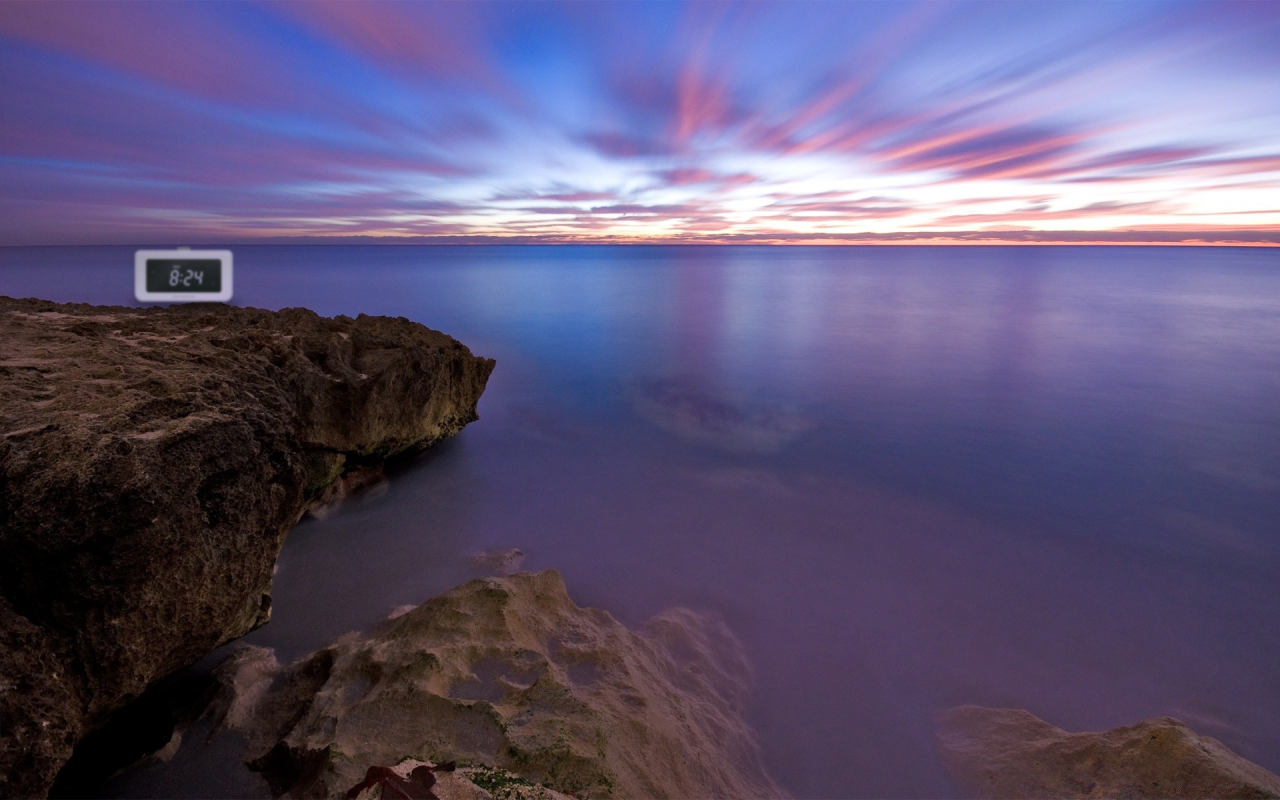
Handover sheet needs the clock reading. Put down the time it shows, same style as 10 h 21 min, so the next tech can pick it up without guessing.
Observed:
8 h 24 min
